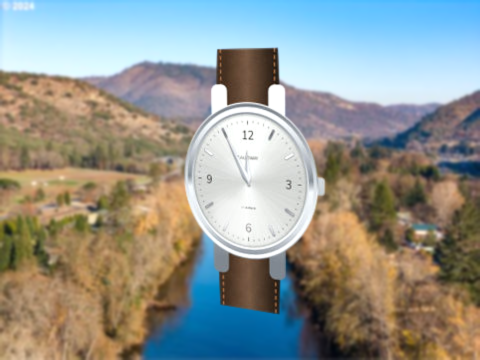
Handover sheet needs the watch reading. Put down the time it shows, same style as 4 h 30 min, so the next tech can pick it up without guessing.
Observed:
11 h 55 min
